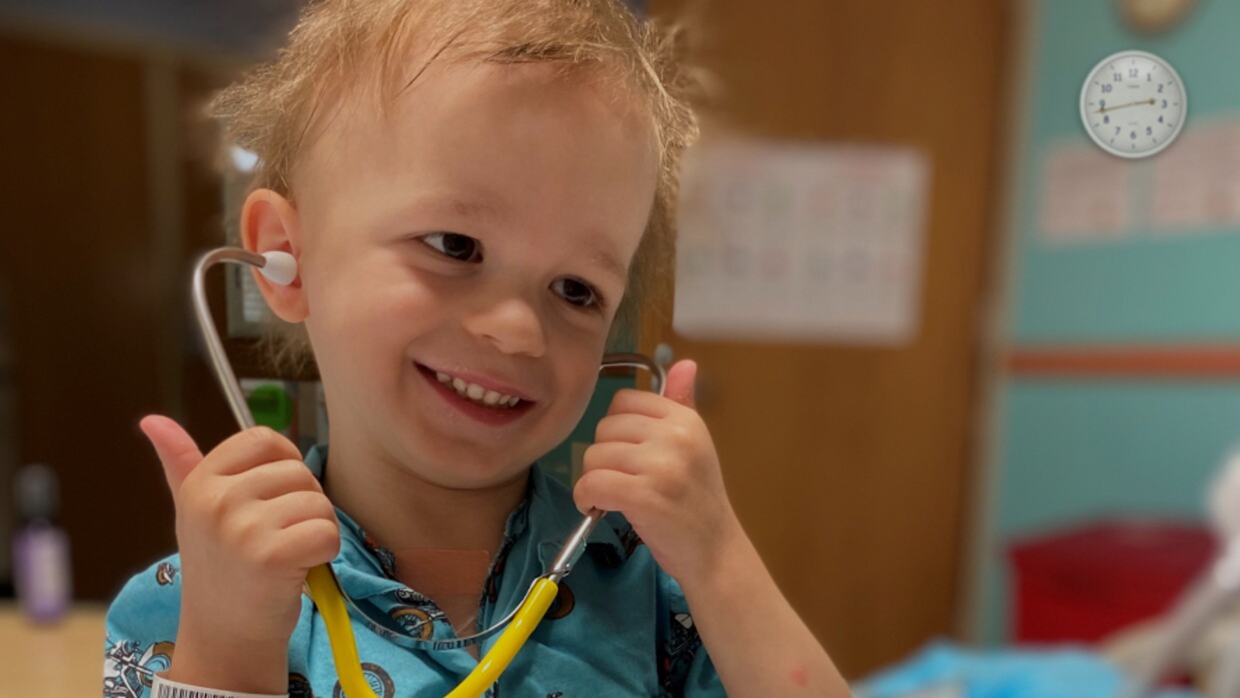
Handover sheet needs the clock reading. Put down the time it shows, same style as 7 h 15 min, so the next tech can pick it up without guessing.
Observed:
2 h 43 min
